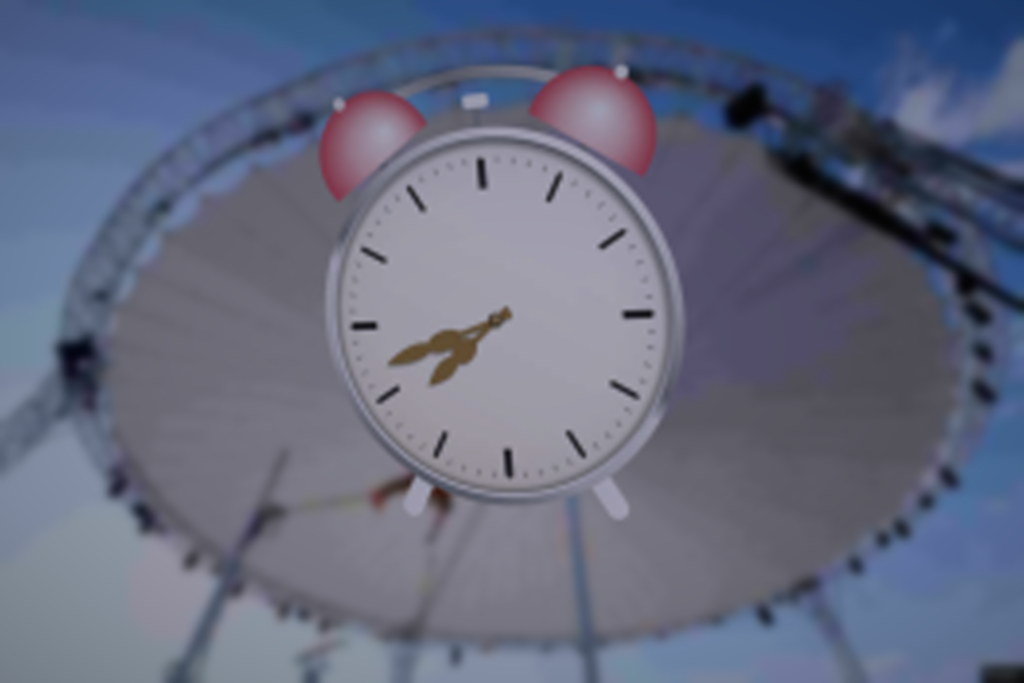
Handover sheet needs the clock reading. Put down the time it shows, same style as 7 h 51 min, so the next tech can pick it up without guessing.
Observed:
7 h 42 min
